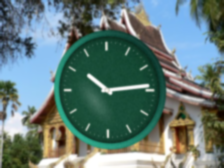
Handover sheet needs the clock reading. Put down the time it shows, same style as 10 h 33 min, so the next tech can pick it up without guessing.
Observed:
10 h 14 min
